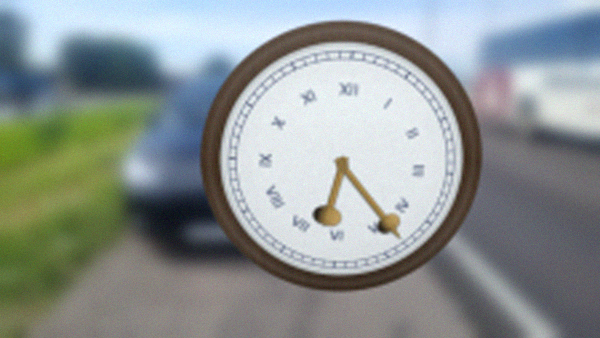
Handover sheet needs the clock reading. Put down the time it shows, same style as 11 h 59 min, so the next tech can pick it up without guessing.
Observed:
6 h 23 min
